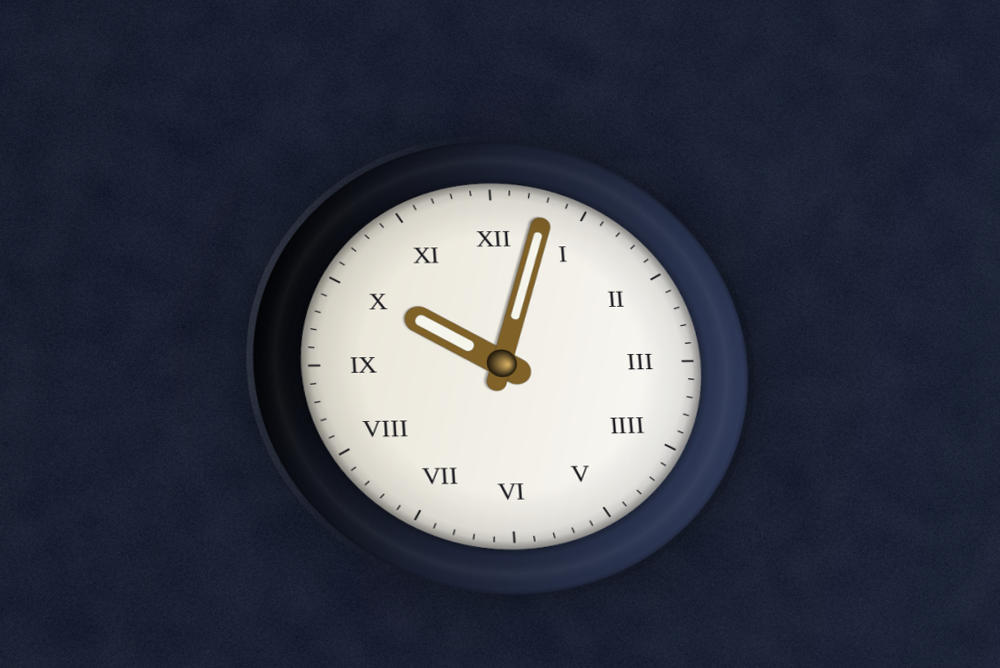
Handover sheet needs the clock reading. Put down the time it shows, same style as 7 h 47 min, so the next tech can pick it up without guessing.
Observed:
10 h 03 min
